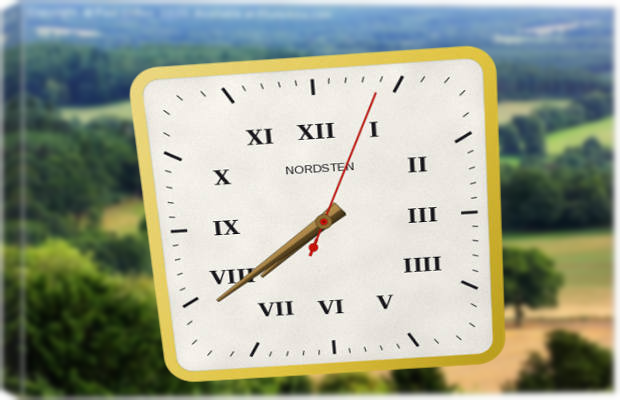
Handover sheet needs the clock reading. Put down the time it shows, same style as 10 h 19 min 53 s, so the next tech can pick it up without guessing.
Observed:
7 h 39 min 04 s
